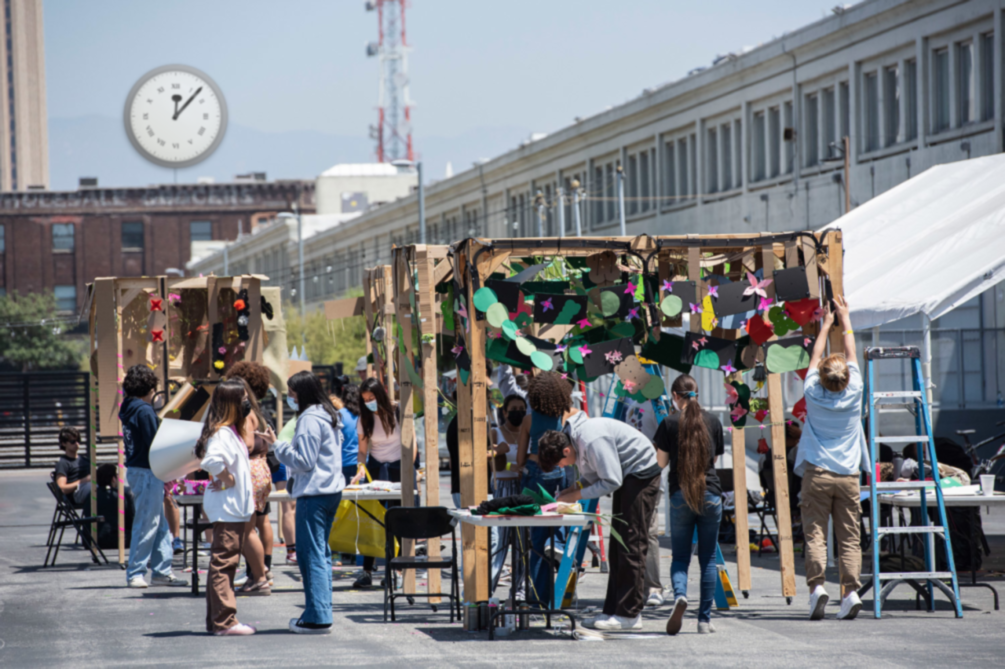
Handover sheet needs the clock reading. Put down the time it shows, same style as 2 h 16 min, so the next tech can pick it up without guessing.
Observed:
12 h 07 min
